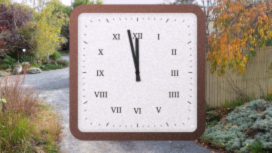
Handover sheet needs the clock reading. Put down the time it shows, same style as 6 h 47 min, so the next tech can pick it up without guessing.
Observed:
11 h 58 min
